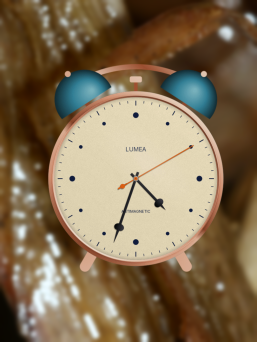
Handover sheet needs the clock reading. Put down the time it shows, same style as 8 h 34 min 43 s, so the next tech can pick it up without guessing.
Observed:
4 h 33 min 10 s
